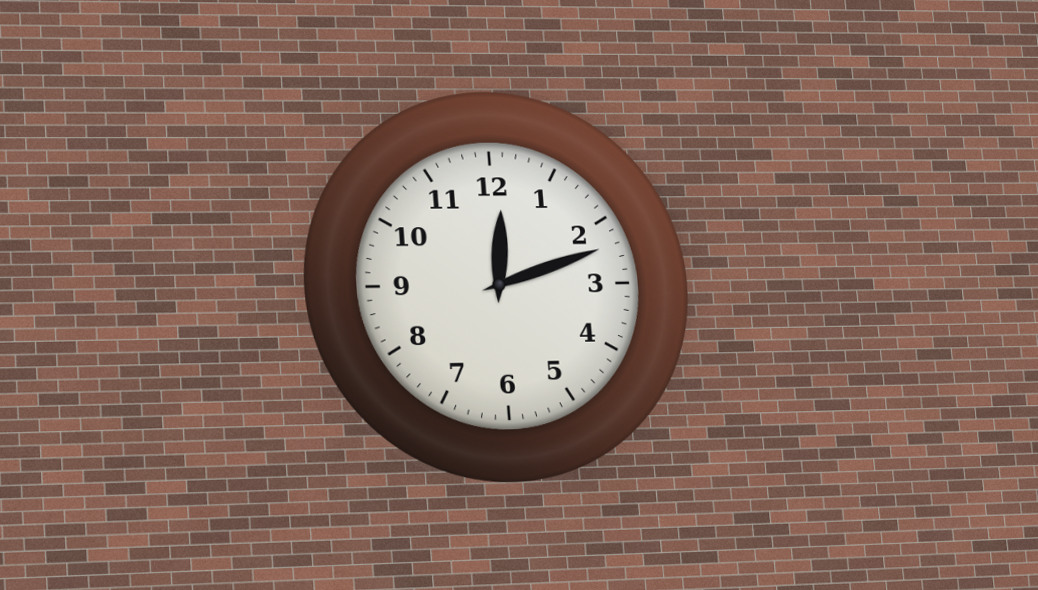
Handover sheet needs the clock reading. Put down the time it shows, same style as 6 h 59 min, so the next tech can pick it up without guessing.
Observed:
12 h 12 min
